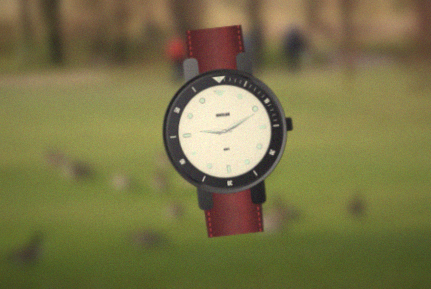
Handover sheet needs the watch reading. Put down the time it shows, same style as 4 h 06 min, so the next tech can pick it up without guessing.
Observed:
9 h 11 min
